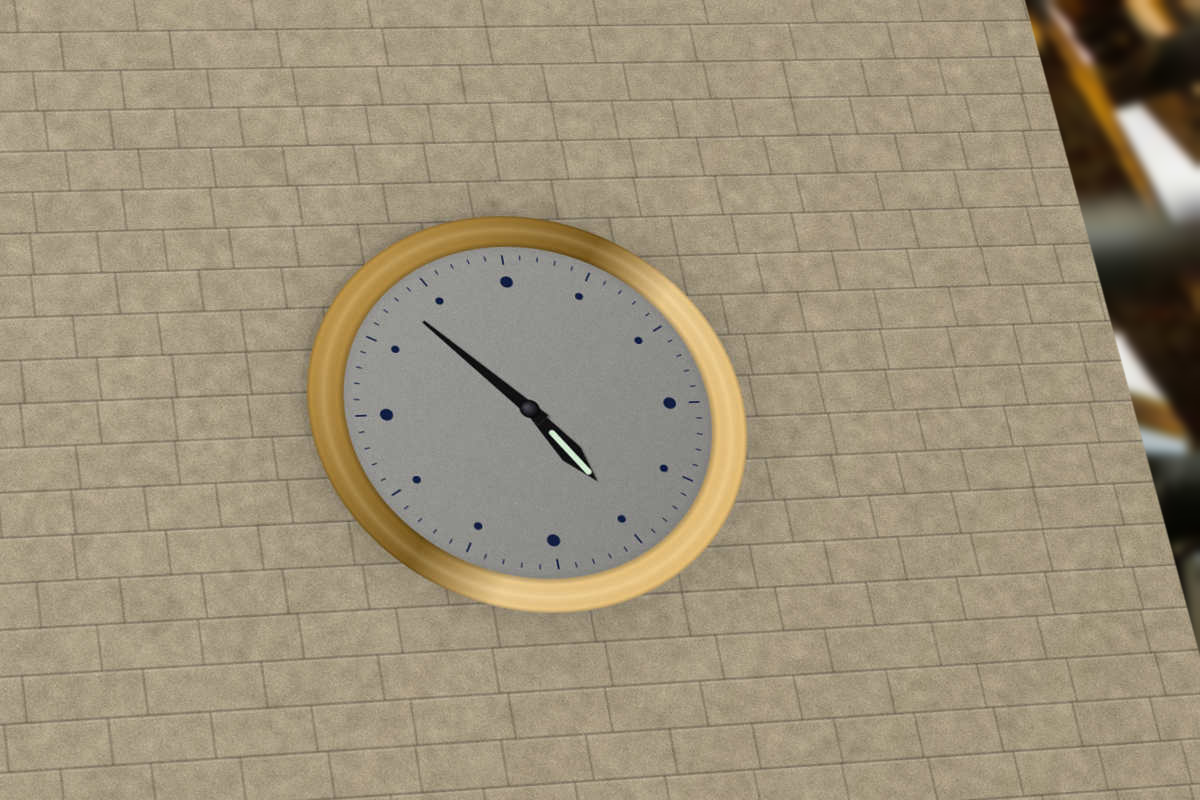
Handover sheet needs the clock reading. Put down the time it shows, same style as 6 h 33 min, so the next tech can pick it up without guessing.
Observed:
4 h 53 min
